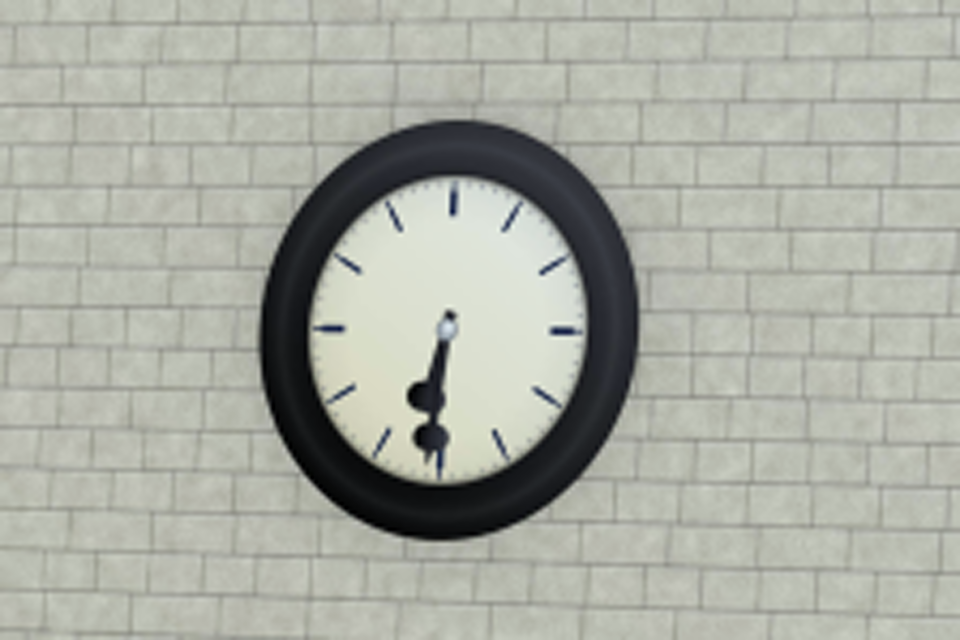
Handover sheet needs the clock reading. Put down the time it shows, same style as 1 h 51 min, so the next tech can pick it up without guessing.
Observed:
6 h 31 min
